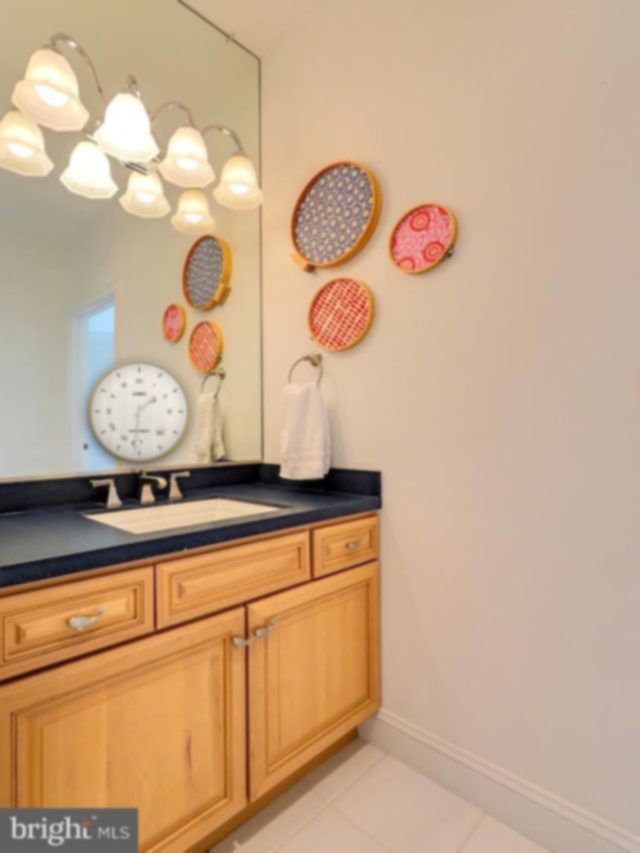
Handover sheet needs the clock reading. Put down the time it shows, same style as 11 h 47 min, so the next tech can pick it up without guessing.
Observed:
1 h 31 min
